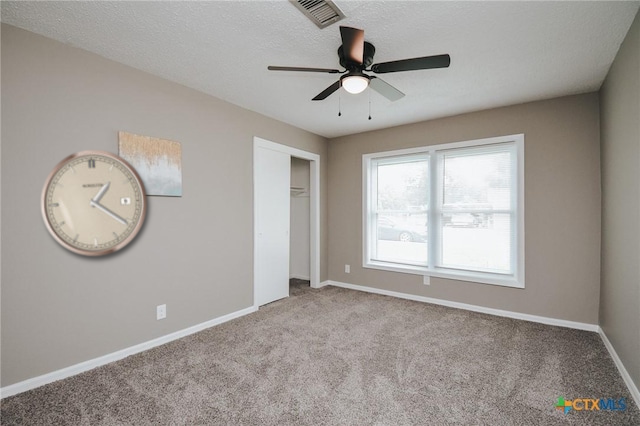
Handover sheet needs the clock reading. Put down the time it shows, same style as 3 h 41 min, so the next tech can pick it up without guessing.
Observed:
1 h 21 min
